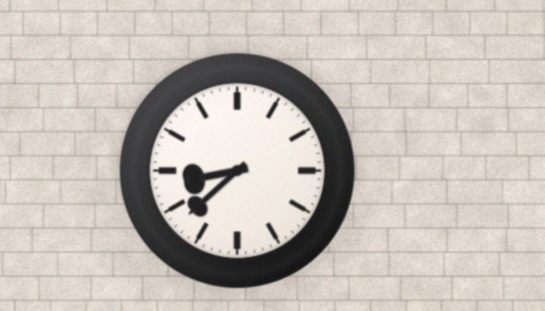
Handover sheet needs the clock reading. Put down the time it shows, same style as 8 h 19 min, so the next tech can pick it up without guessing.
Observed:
8 h 38 min
